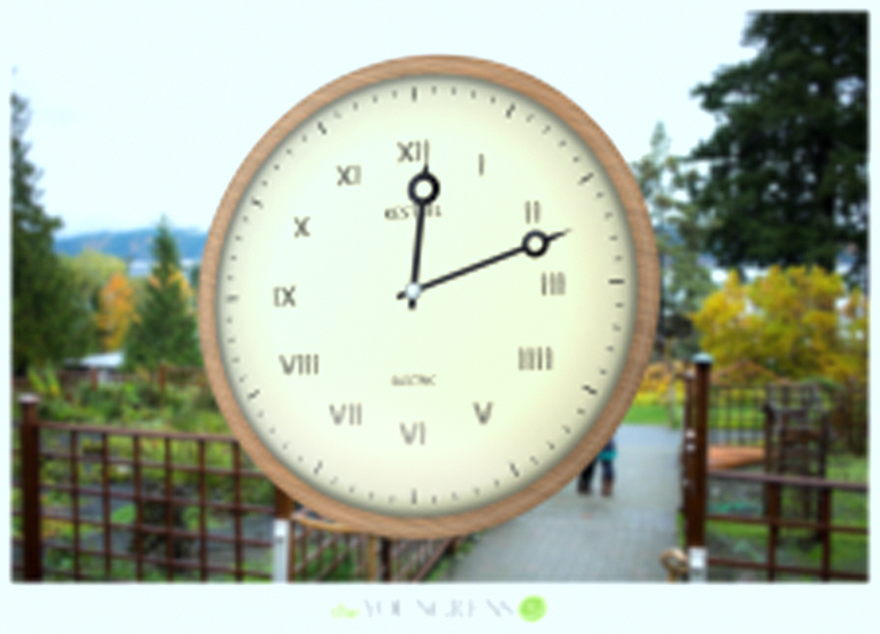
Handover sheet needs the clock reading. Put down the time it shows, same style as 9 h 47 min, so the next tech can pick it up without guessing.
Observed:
12 h 12 min
